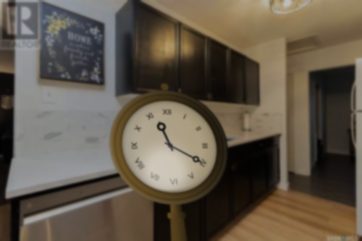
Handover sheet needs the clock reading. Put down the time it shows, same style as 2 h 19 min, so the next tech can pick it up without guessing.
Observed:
11 h 20 min
